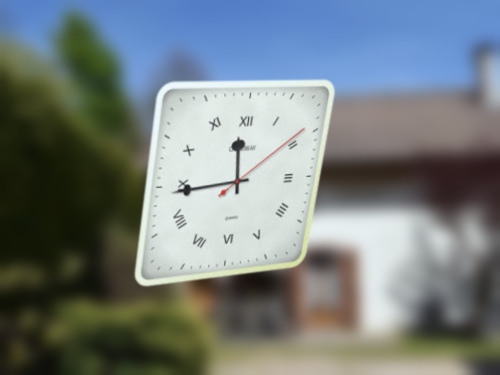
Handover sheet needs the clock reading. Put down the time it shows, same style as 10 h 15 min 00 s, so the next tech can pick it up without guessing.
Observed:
11 h 44 min 09 s
